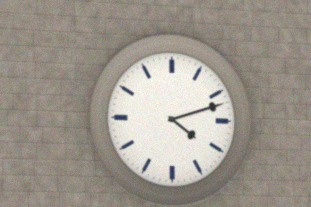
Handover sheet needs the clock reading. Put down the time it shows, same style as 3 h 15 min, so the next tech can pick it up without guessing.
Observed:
4 h 12 min
